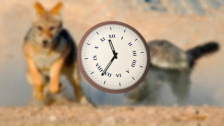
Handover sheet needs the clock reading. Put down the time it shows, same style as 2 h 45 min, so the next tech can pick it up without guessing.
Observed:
11 h 37 min
